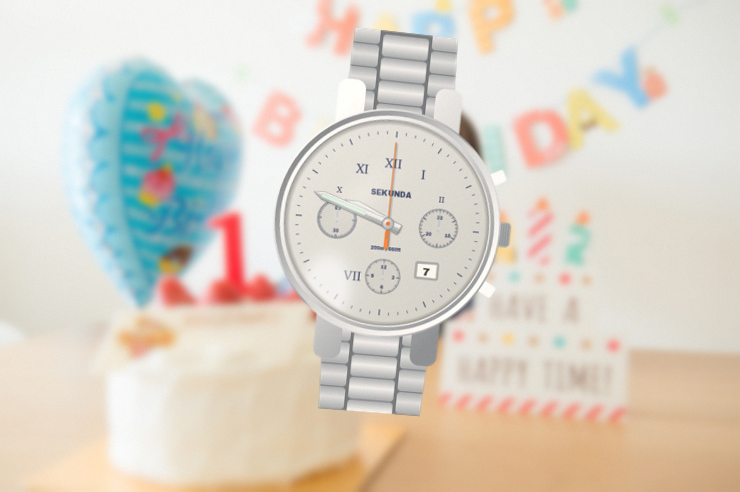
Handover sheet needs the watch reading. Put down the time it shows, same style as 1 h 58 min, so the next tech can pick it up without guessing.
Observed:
9 h 48 min
